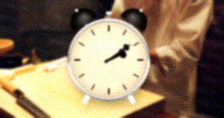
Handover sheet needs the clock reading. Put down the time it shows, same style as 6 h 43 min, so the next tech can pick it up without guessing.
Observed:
2 h 09 min
